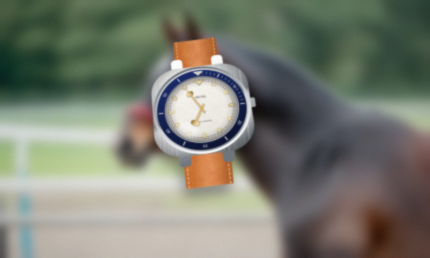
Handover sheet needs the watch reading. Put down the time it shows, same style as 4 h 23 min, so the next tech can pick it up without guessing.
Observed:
6 h 55 min
